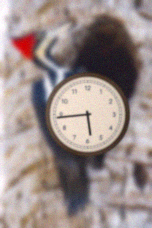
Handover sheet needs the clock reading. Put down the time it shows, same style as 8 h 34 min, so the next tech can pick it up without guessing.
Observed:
5 h 44 min
